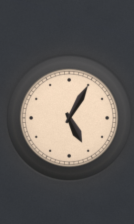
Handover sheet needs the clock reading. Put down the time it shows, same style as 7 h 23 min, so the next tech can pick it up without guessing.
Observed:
5 h 05 min
